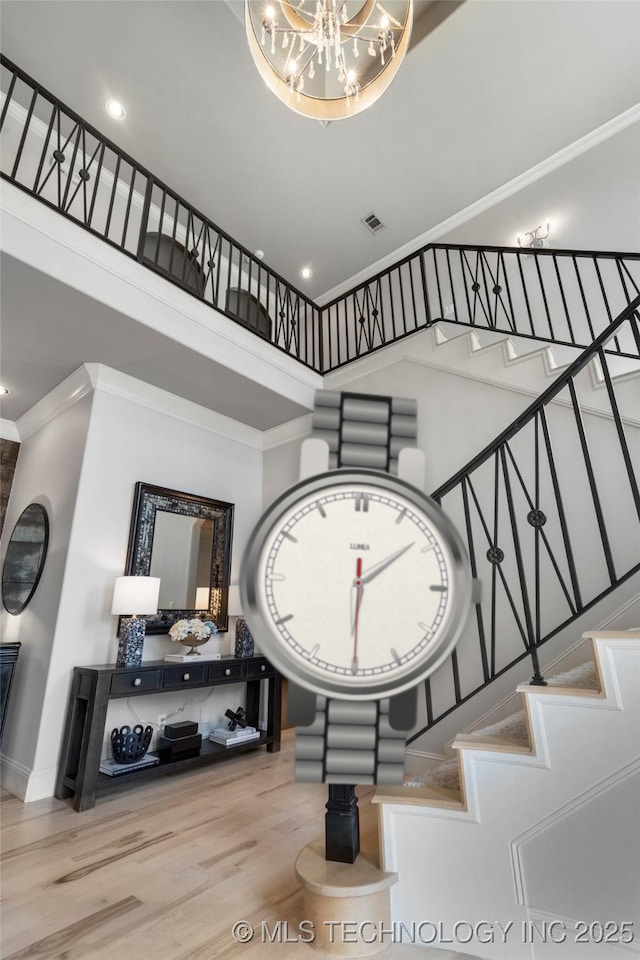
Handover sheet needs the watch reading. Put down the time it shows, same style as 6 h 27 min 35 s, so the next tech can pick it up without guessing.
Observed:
6 h 08 min 30 s
